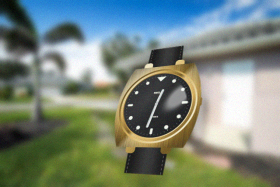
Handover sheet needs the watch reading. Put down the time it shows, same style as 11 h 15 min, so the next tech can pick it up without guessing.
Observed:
12 h 32 min
